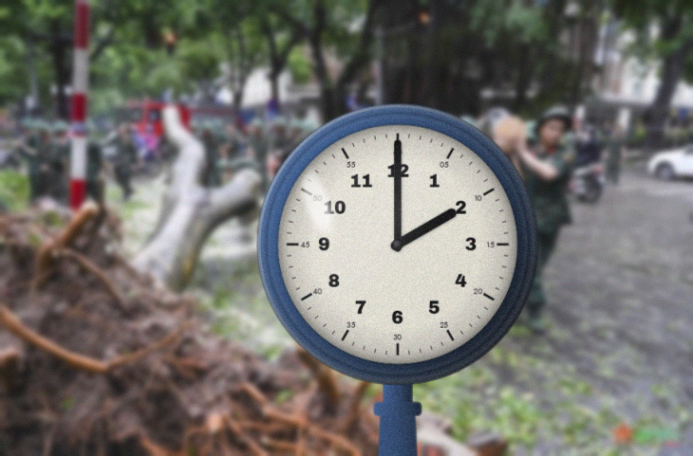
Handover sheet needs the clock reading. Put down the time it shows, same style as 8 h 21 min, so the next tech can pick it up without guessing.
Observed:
2 h 00 min
